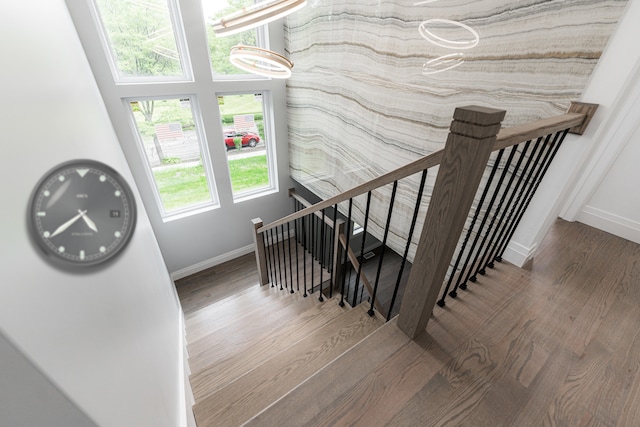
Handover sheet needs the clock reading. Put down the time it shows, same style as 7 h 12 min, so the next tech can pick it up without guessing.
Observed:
4 h 39 min
